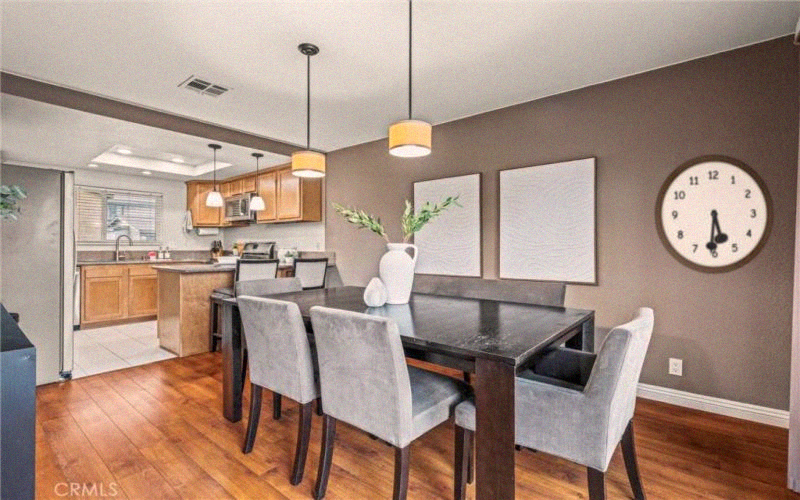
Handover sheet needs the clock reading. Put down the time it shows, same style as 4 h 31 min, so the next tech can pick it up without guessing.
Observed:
5 h 31 min
